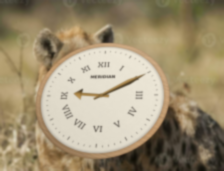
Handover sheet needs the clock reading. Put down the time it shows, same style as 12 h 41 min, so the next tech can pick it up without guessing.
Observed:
9 h 10 min
